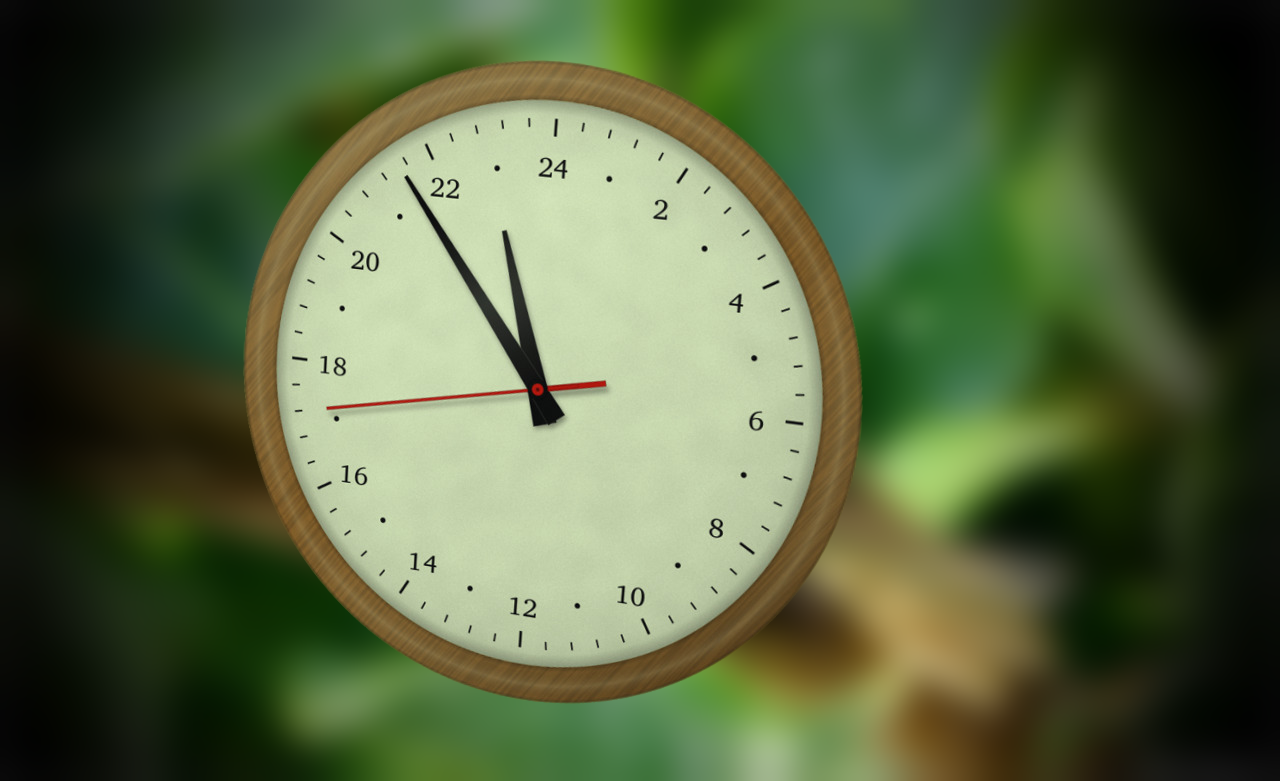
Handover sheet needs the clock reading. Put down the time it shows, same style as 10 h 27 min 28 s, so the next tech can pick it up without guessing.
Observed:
22 h 53 min 43 s
